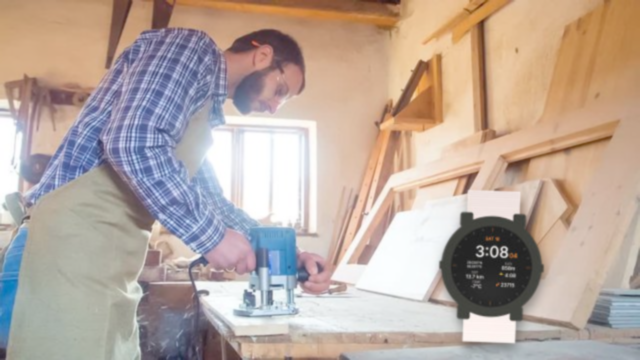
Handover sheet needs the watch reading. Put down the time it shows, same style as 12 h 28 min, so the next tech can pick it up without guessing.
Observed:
3 h 08 min
